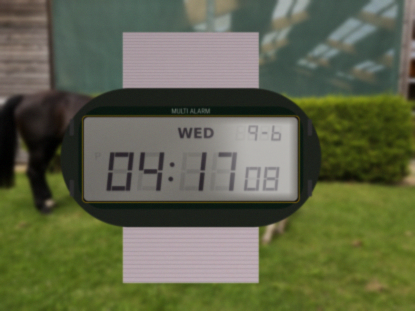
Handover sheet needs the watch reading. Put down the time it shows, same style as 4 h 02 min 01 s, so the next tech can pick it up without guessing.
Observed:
4 h 17 min 08 s
